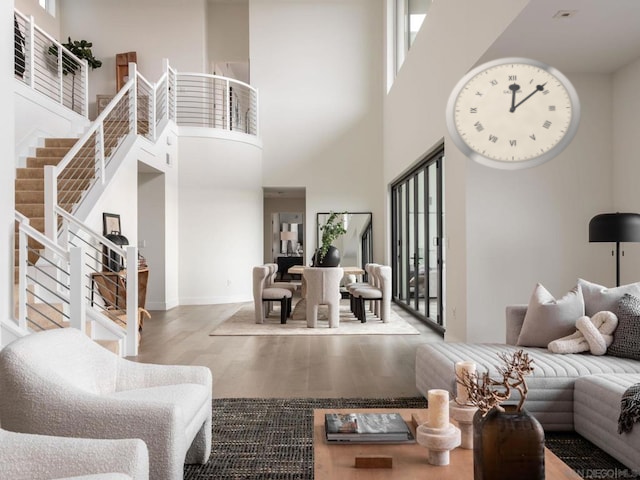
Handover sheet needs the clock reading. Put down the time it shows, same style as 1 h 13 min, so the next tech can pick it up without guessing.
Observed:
12 h 08 min
